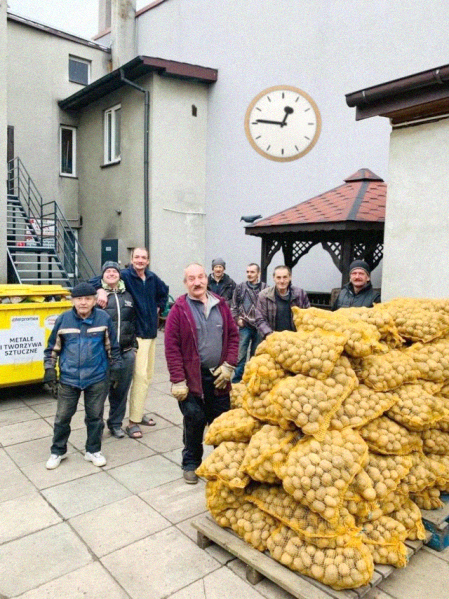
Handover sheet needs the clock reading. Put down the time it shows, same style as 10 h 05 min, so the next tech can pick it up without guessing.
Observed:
12 h 46 min
